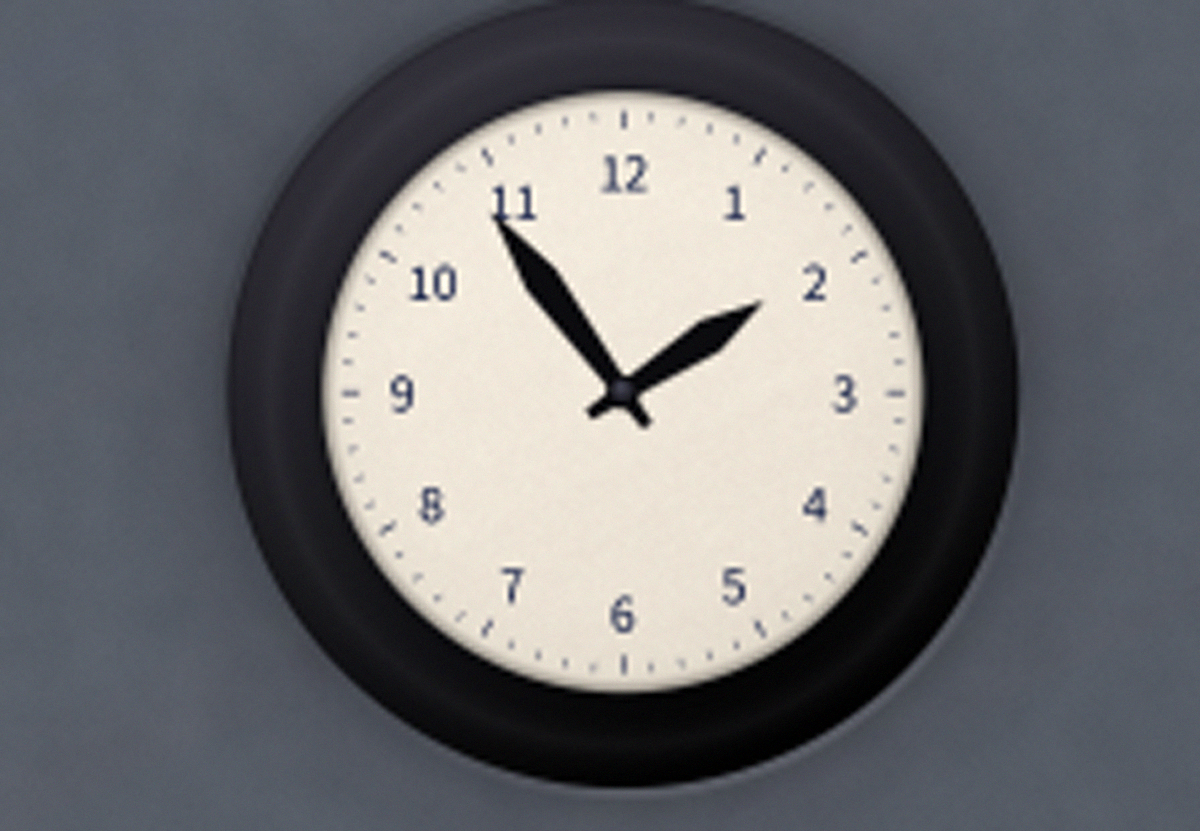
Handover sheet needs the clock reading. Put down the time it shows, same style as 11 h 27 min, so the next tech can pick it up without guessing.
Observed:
1 h 54 min
